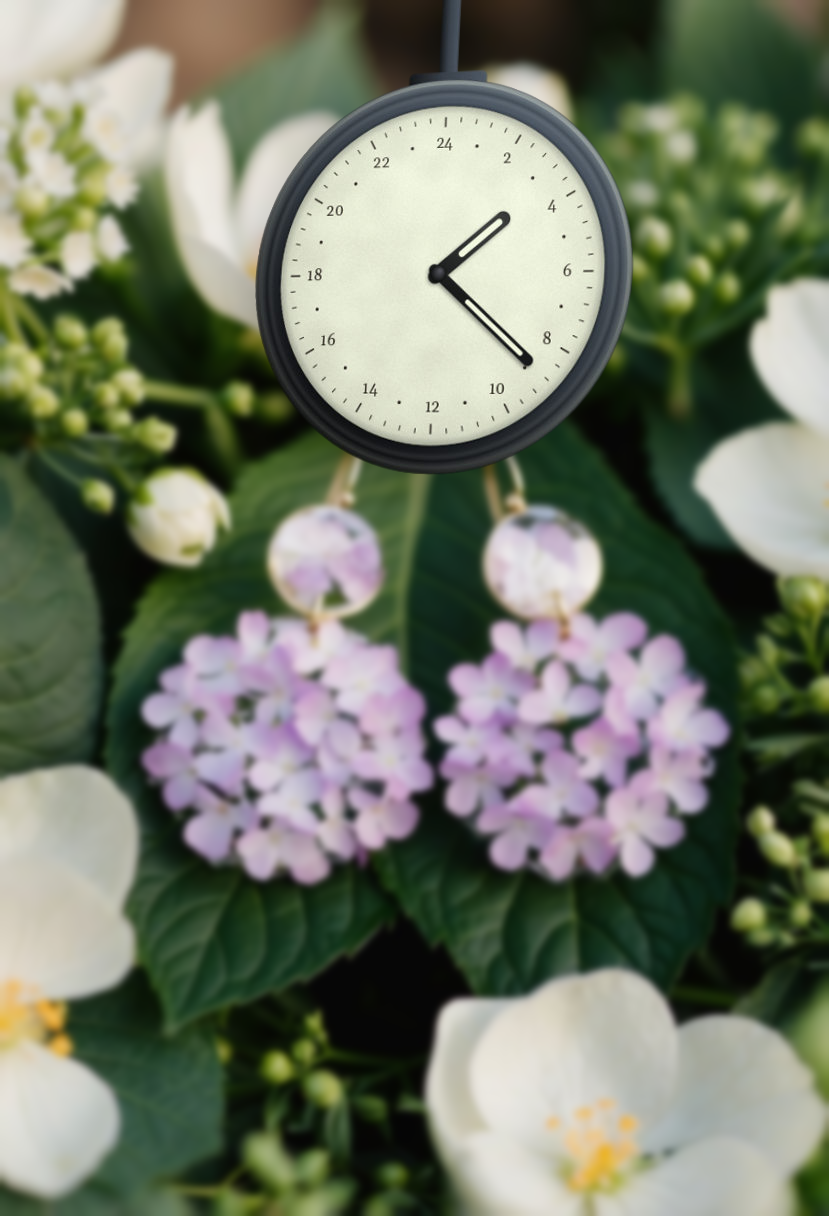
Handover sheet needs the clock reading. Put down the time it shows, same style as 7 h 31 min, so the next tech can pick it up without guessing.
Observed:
3 h 22 min
